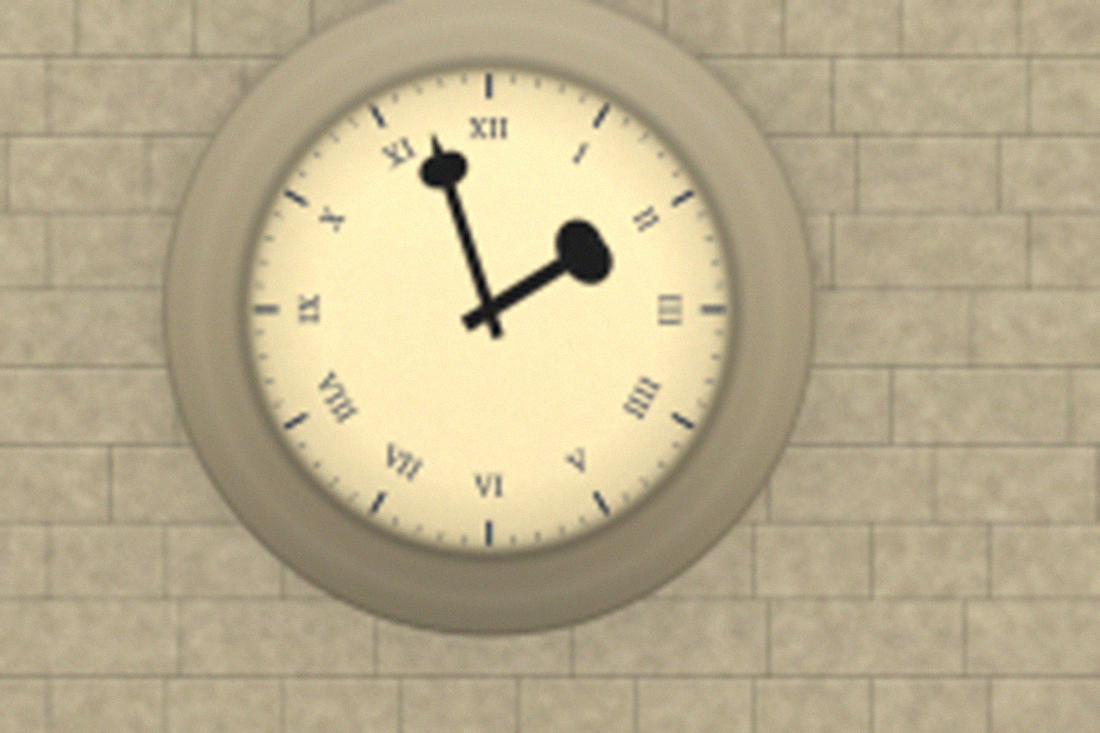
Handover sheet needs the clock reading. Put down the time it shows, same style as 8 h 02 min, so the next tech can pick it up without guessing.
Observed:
1 h 57 min
